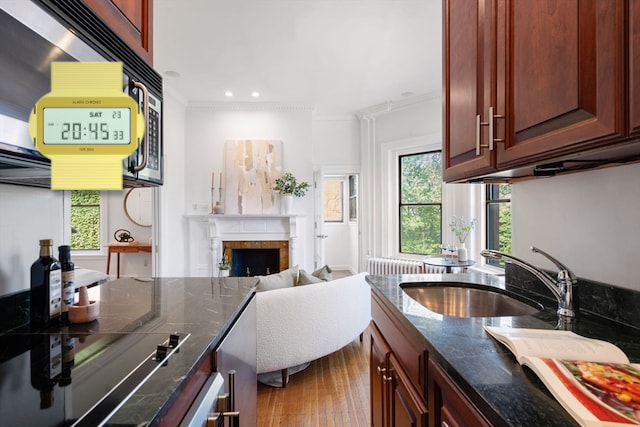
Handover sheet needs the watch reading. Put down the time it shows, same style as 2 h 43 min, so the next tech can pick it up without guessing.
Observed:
20 h 45 min
